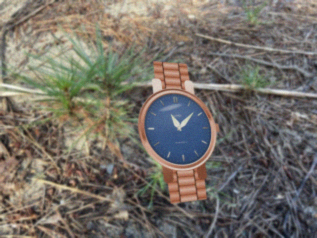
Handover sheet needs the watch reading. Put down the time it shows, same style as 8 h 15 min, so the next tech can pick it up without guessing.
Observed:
11 h 08 min
